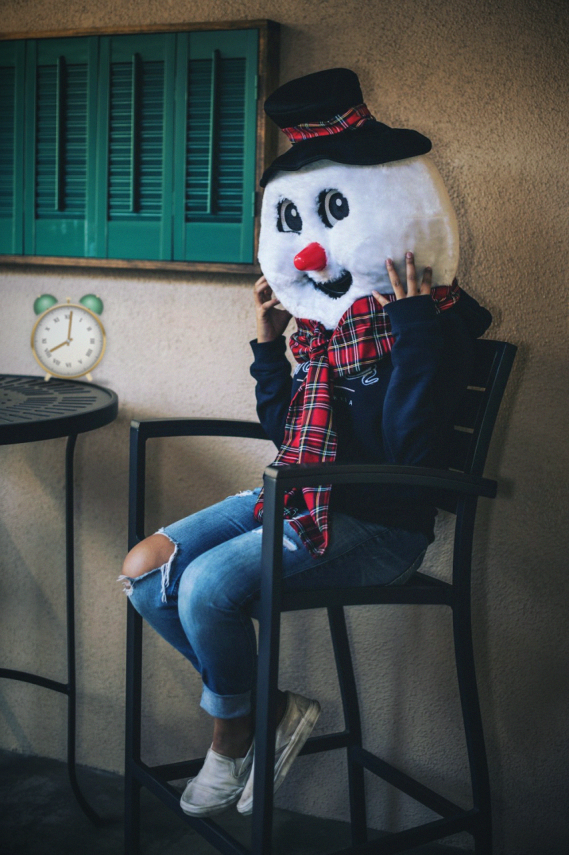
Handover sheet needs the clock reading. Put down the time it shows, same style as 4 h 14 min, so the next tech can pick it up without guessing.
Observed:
8 h 01 min
